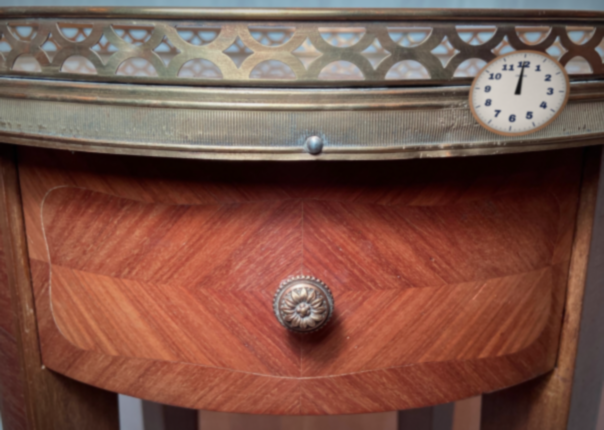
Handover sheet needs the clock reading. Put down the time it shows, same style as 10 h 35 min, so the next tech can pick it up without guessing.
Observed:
12 h 00 min
